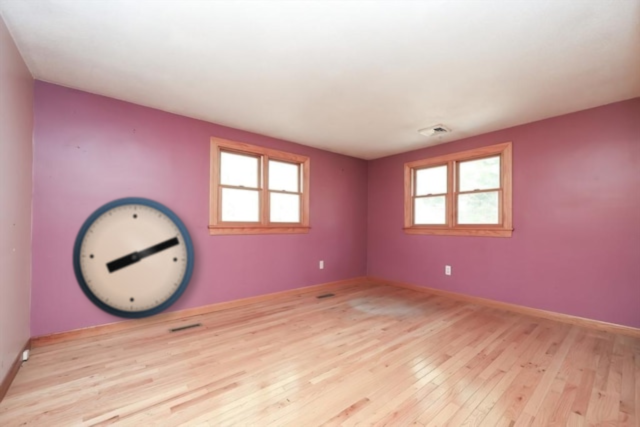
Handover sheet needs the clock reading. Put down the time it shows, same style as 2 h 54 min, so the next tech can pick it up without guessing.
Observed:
8 h 11 min
